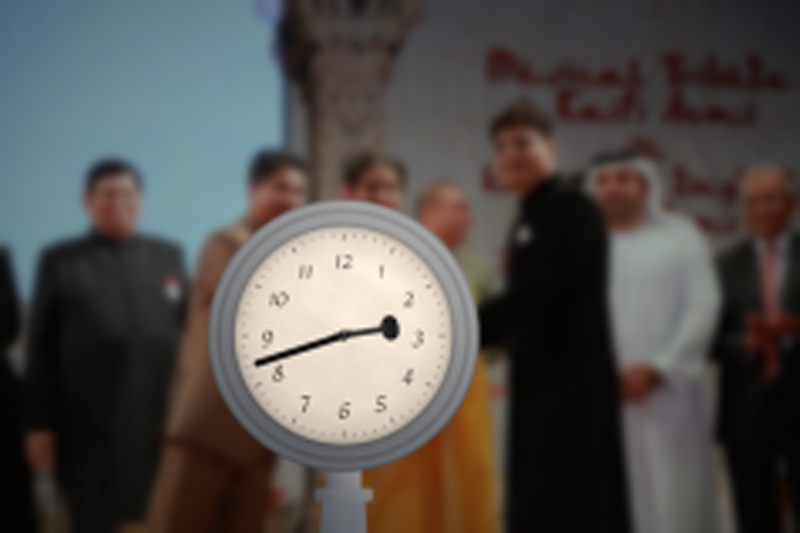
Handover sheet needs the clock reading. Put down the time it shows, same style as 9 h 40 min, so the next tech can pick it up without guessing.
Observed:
2 h 42 min
